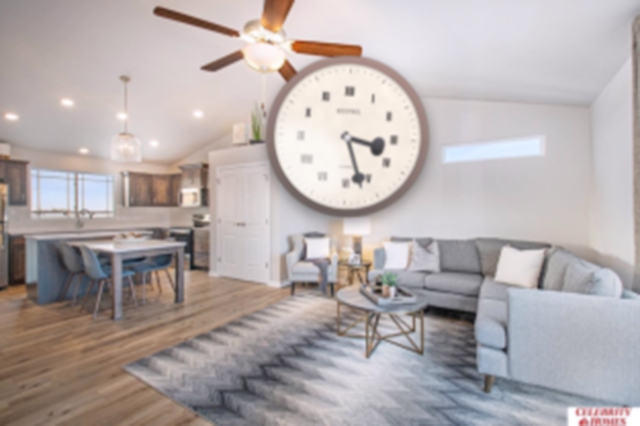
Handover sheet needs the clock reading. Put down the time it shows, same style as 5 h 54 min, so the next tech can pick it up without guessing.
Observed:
3 h 27 min
